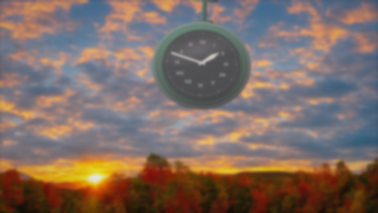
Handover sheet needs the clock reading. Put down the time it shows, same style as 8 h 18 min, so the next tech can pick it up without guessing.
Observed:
1 h 48 min
